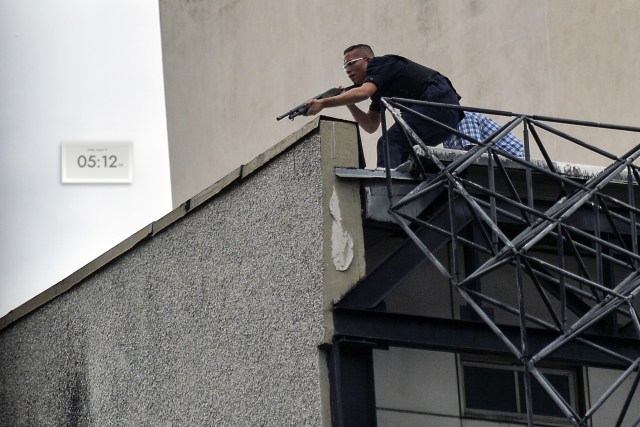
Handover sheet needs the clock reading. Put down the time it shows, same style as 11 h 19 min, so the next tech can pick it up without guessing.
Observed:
5 h 12 min
